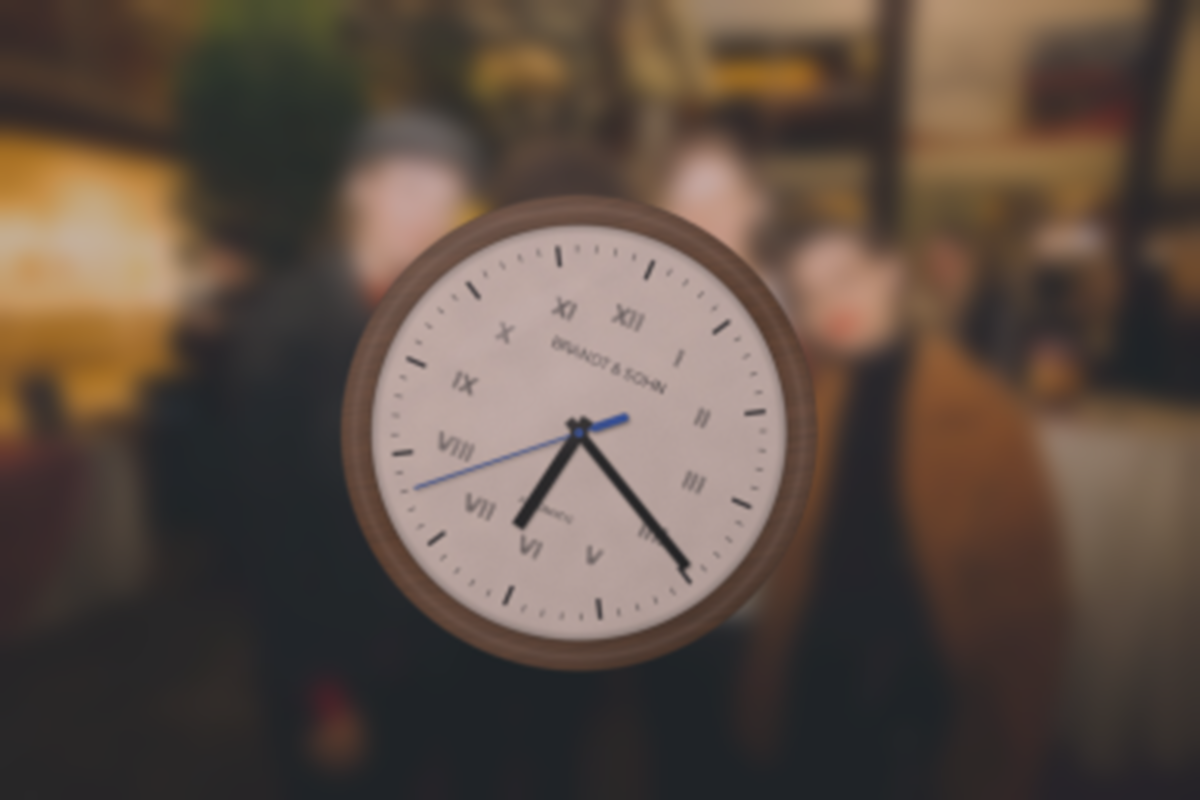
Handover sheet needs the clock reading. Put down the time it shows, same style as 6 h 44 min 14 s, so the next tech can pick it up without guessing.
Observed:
6 h 19 min 38 s
